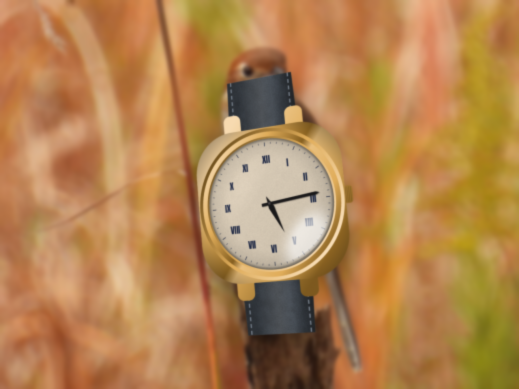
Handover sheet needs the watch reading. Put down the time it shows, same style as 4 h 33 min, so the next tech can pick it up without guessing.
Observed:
5 h 14 min
